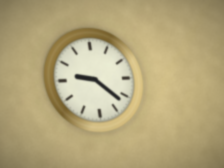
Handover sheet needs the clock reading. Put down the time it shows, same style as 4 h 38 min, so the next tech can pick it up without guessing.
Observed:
9 h 22 min
